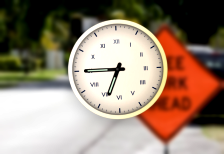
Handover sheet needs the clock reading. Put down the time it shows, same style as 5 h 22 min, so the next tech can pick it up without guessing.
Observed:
6 h 45 min
